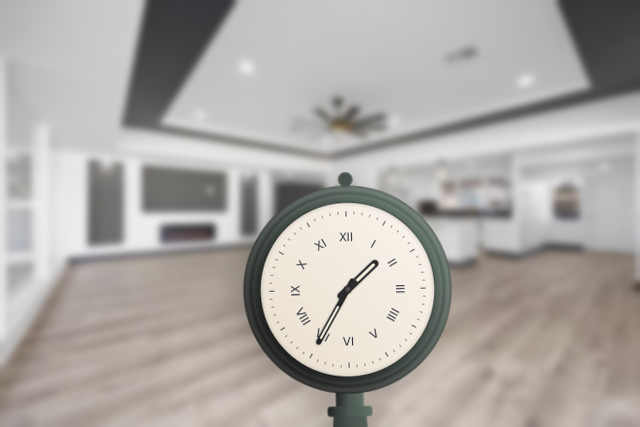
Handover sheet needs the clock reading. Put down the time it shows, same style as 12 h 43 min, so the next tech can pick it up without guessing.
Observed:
1 h 35 min
